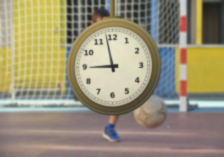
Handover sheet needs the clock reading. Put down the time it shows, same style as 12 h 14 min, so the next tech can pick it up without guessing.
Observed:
8 h 58 min
